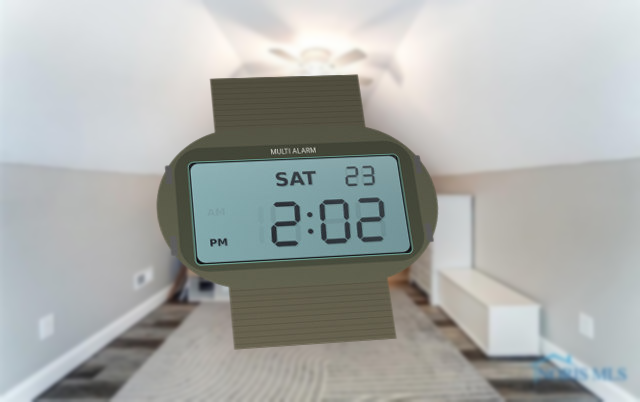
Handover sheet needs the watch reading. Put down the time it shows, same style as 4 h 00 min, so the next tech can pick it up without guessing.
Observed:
2 h 02 min
